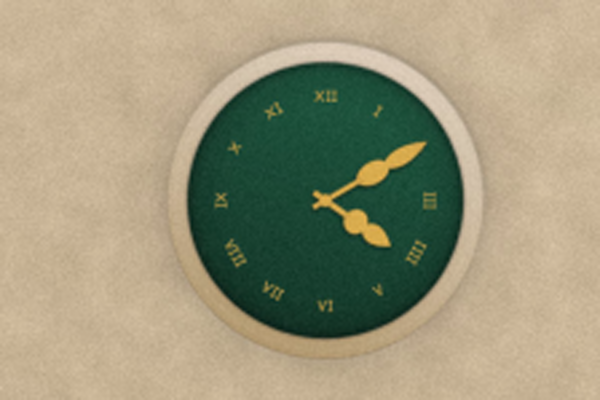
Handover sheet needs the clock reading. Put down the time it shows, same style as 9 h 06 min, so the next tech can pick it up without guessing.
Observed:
4 h 10 min
